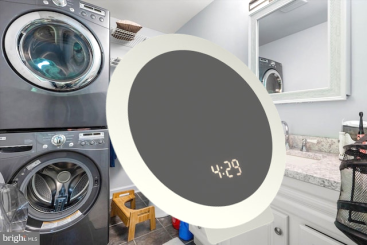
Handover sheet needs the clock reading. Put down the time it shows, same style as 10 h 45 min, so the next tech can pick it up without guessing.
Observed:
4 h 29 min
